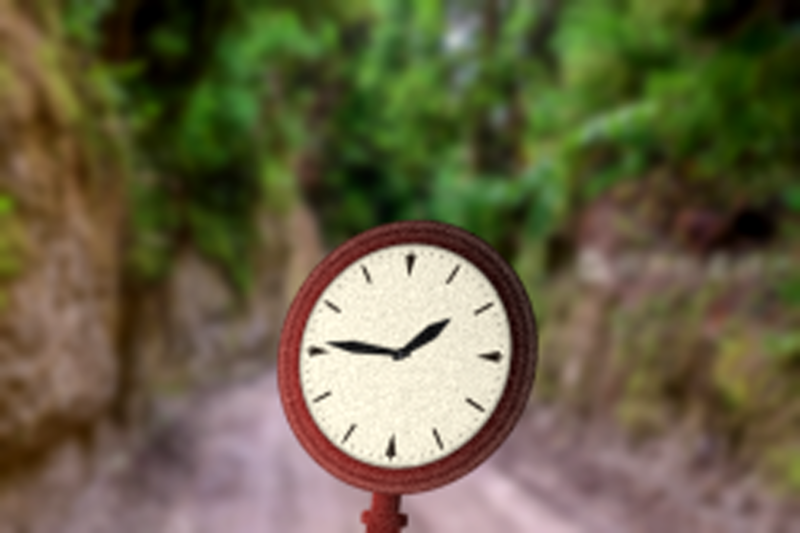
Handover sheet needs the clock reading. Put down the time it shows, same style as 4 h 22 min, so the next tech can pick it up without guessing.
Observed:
1 h 46 min
